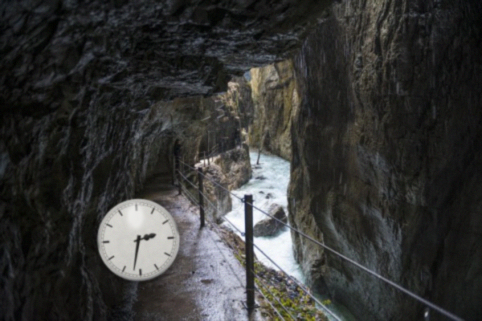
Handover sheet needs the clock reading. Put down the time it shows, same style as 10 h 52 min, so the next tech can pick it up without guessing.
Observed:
2 h 32 min
